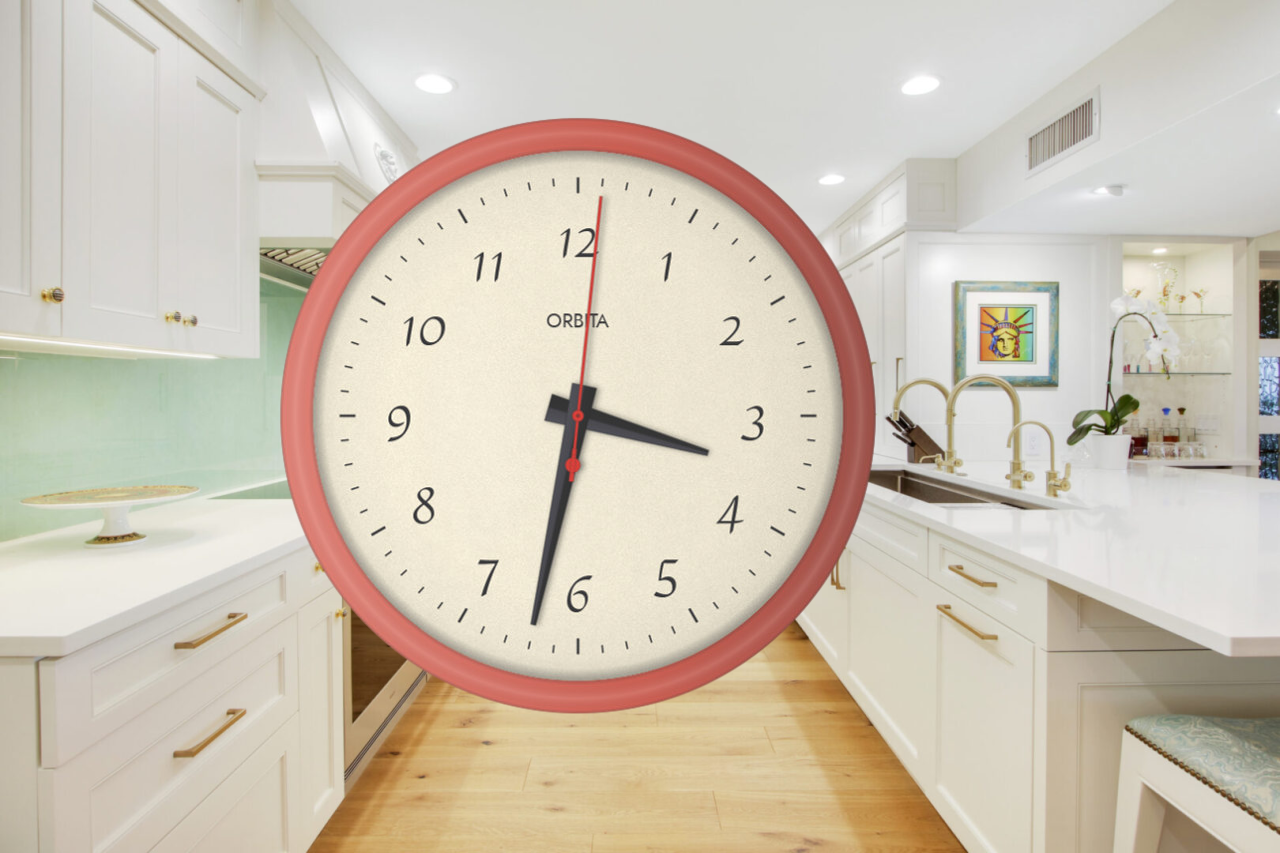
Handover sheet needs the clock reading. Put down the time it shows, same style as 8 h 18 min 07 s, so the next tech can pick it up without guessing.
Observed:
3 h 32 min 01 s
